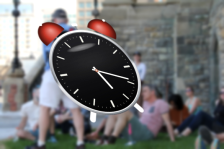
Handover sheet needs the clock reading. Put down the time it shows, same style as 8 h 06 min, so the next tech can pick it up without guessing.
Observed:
5 h 19 min
